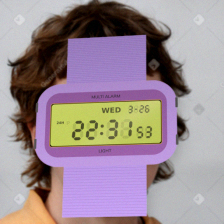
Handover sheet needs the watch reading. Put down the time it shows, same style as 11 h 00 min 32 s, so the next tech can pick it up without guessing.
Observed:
22 h 31 min 53 s
